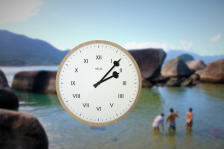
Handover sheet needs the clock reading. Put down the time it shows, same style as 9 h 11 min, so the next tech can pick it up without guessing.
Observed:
2 h 07 min
